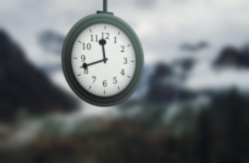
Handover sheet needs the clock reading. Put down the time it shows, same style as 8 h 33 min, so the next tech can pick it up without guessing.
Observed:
11 h 42 min
